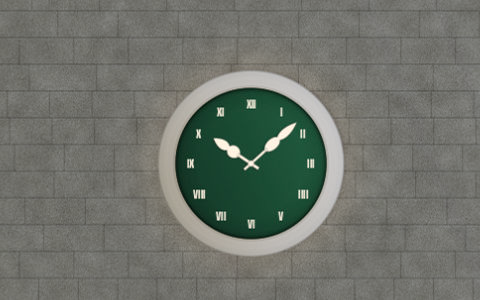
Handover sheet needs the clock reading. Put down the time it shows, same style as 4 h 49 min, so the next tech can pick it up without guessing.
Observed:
10 h 08 min
